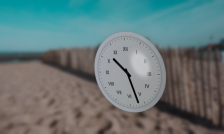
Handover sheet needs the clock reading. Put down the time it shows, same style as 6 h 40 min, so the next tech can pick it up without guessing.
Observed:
10 h 27 min
